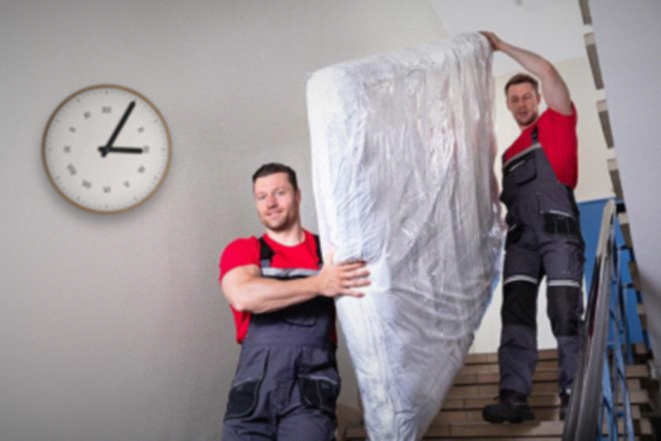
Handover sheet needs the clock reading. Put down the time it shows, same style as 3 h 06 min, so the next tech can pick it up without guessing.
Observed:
3 h 05 min
